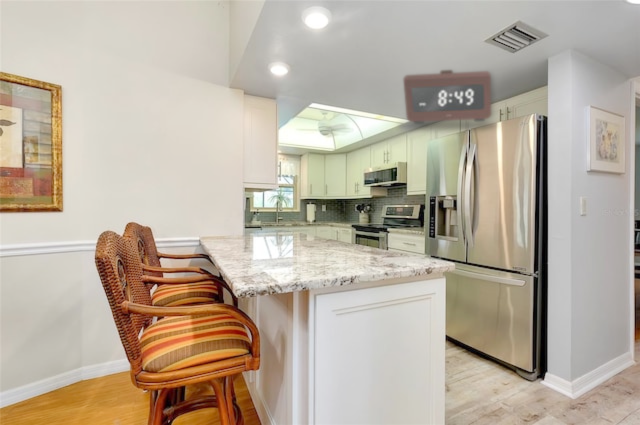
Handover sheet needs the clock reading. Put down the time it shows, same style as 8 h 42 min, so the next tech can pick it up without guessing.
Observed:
8 h 49 min
